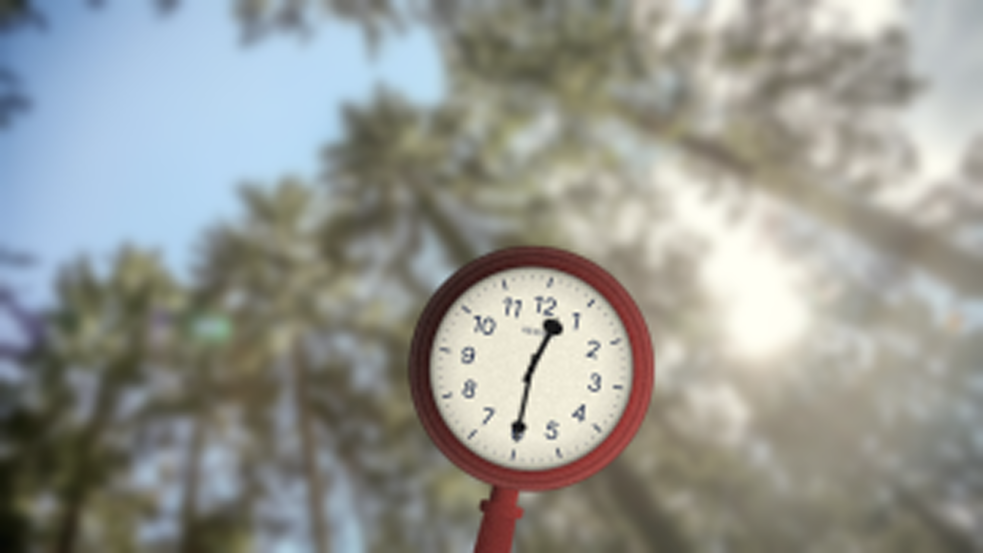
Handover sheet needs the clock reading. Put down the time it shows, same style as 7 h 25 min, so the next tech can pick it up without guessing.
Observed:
12 h 30 min
